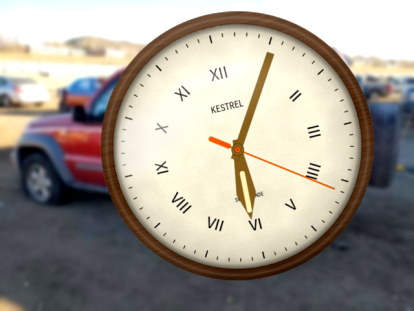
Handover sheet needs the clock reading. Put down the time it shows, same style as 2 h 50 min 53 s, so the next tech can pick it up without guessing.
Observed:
6 h 05 min 21 s
